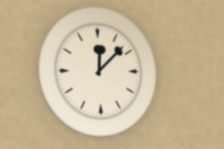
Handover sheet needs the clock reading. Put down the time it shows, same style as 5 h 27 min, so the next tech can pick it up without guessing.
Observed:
12 h 08 min
